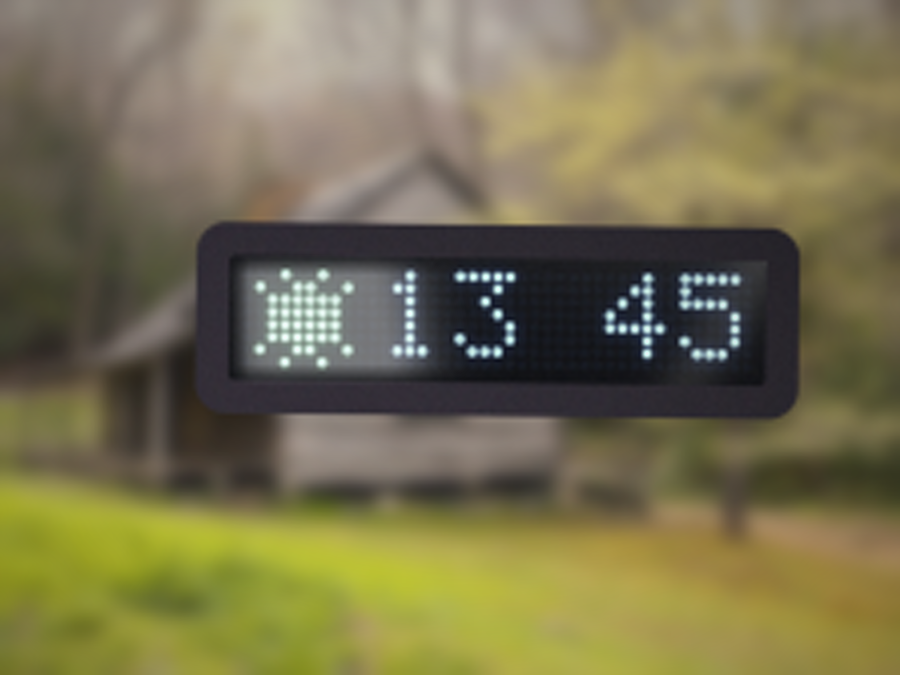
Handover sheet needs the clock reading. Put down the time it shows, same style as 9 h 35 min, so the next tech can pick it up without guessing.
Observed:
13 h 45 min
